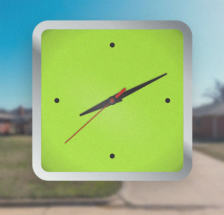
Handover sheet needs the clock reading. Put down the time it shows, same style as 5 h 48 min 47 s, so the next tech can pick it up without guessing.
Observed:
8 h 10 min 38 s
